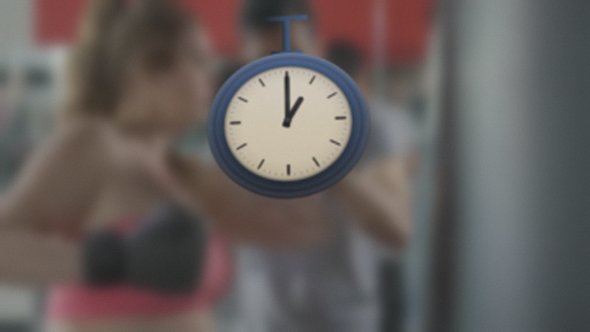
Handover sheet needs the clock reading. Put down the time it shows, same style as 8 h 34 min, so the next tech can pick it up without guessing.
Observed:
1 h 00 min
